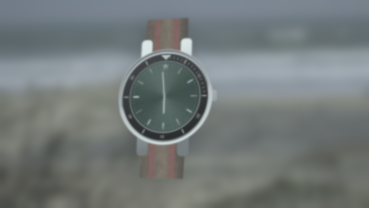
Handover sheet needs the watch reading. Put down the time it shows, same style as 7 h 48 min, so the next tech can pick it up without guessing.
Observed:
5 h 59 min
